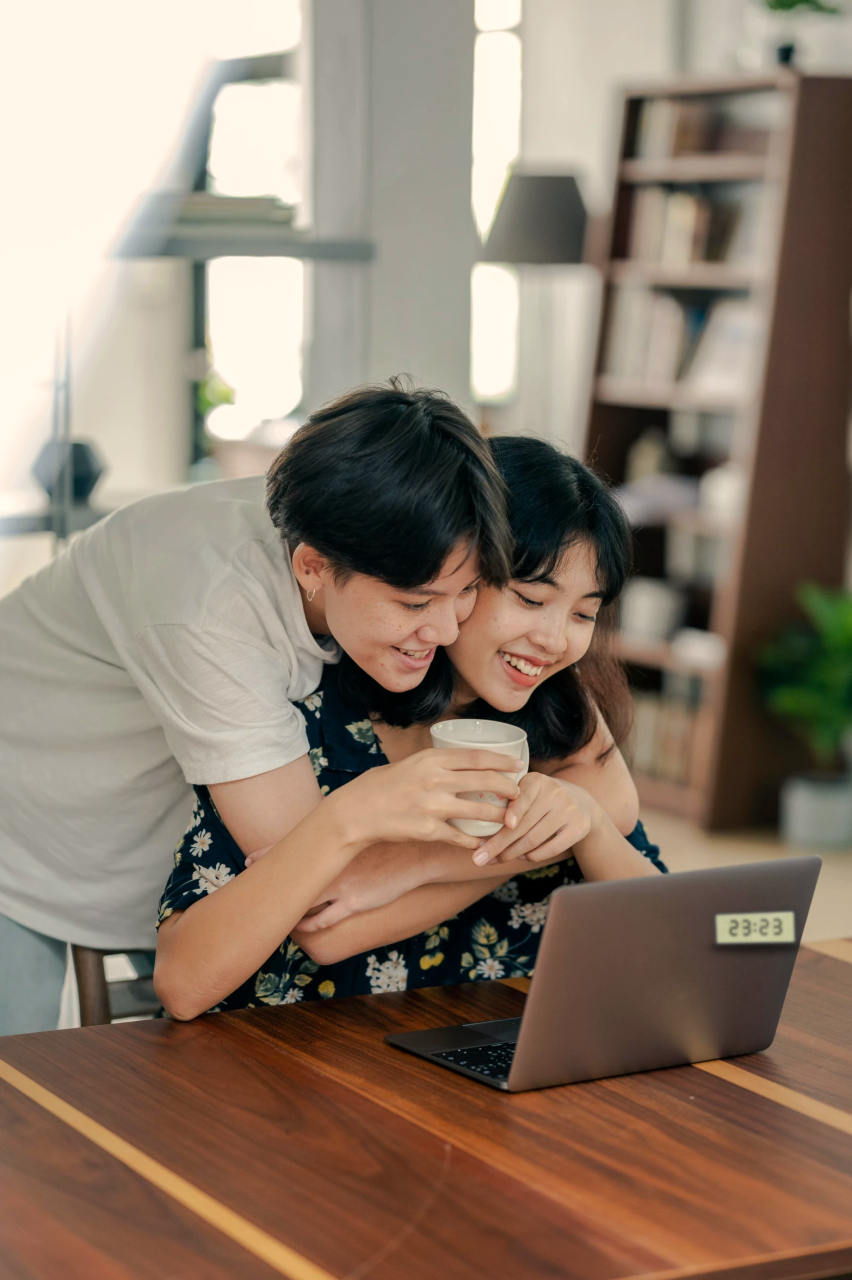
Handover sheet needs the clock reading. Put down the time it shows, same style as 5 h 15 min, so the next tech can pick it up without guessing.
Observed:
23 h 23 min
